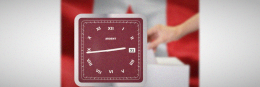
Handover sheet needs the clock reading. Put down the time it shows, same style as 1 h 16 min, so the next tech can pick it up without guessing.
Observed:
2 h 44 min
